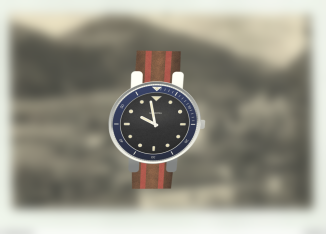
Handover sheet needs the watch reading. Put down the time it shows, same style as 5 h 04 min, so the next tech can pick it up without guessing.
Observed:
9 h 58 min
